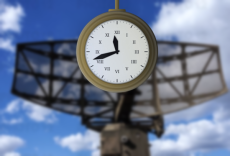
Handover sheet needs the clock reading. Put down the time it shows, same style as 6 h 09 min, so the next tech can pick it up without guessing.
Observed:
11 h 42 min
